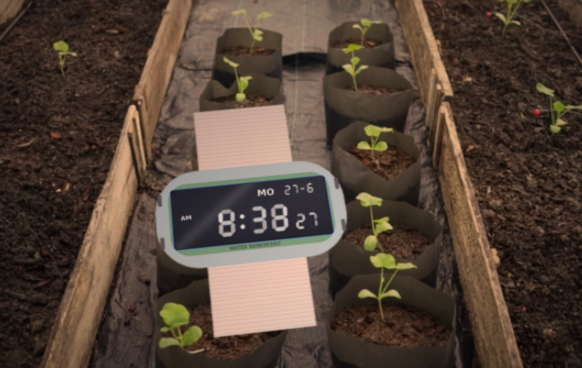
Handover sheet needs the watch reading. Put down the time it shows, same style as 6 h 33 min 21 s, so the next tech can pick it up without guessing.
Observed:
8 h 38 min 27 s
